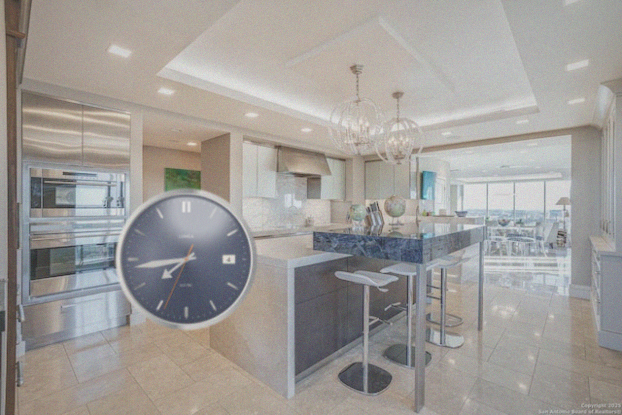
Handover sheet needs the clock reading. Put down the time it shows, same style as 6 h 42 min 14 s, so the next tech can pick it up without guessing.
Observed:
7 h 43 min 34 s
